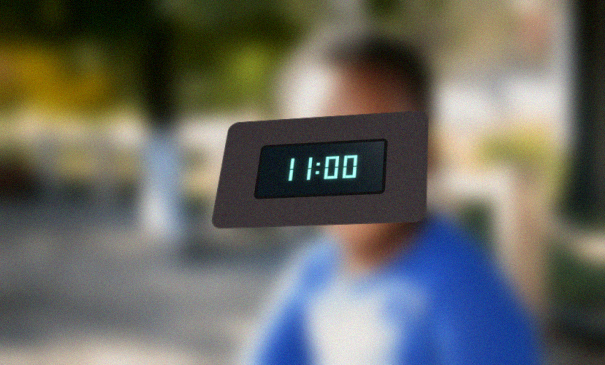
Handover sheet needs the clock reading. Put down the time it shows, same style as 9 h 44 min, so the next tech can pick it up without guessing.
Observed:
11 h 00 min
